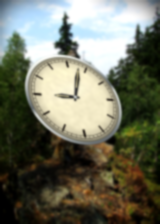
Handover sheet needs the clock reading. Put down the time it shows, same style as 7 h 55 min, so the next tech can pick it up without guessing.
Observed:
9 h 03 min
